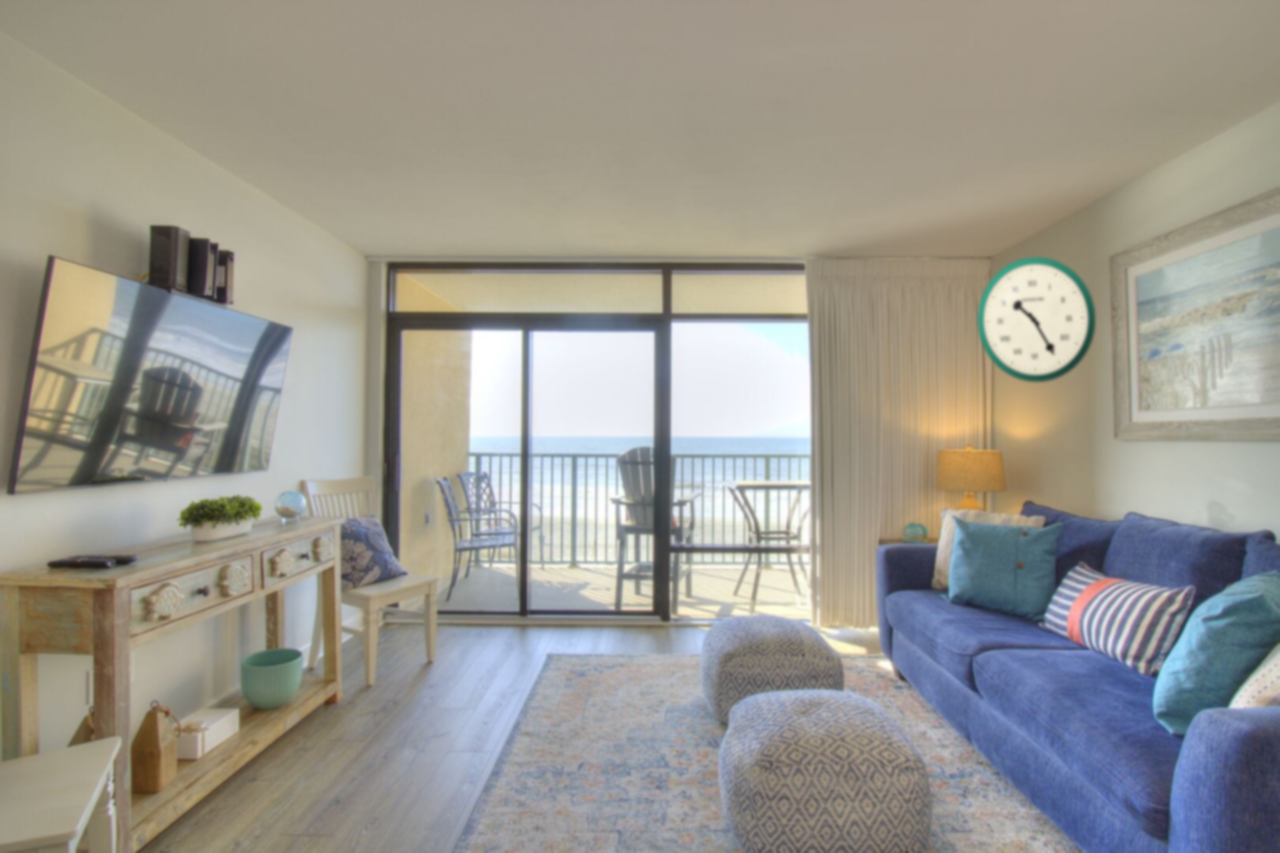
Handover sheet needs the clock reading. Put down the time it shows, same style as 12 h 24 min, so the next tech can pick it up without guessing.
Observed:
10 h 25 min
